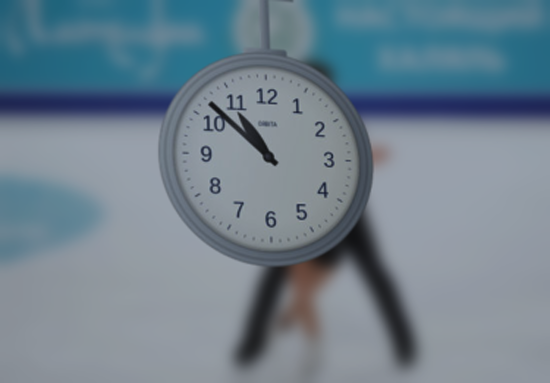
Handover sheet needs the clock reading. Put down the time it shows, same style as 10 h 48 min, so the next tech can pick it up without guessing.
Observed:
10 h 52 min
